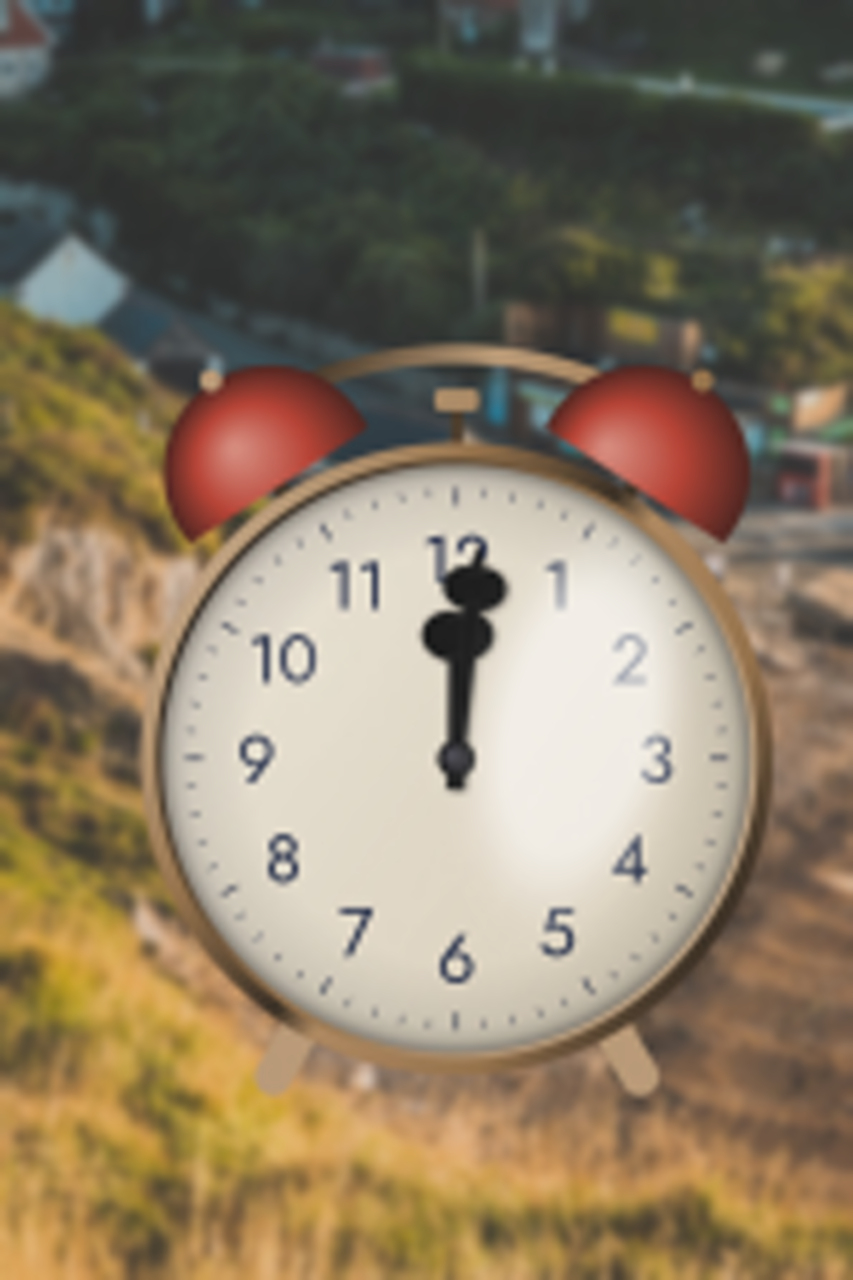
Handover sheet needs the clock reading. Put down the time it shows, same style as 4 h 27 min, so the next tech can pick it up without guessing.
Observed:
12 h 01 min
